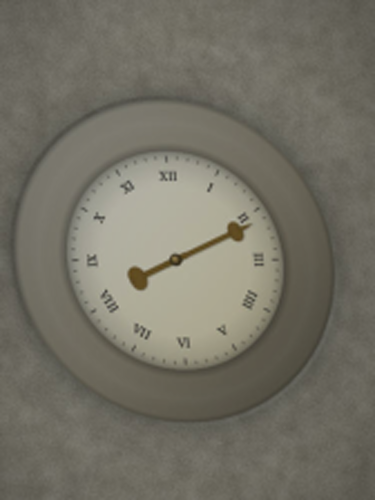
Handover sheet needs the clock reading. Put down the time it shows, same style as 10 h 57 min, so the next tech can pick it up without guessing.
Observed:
8 h 11 min
